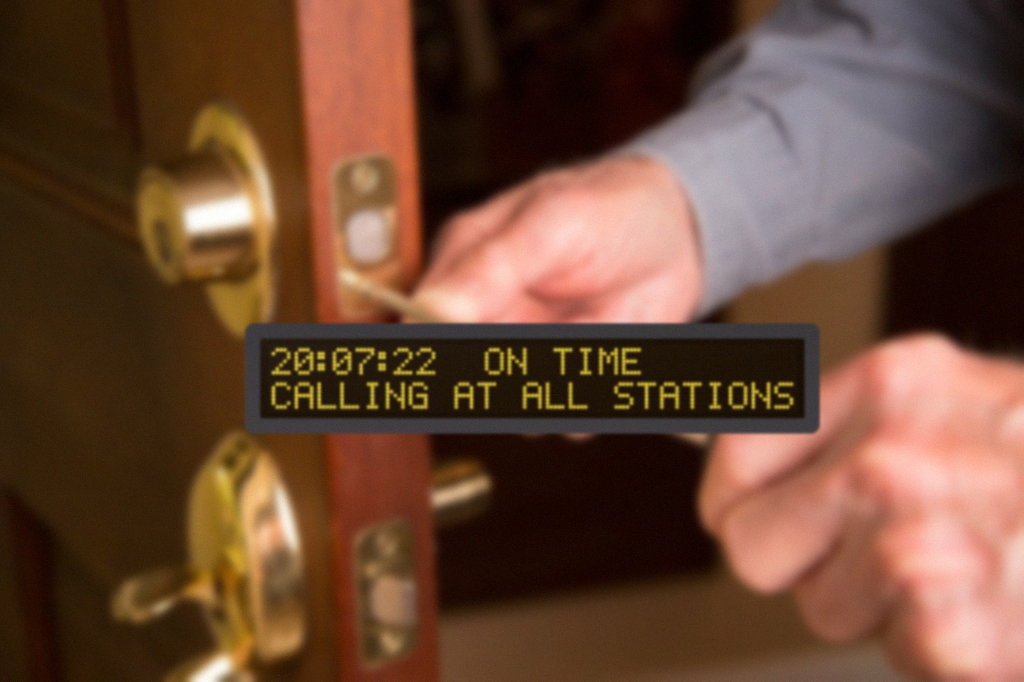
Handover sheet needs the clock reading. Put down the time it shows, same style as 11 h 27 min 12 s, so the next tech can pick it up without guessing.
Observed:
20 h 07 min 22 s
